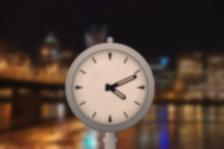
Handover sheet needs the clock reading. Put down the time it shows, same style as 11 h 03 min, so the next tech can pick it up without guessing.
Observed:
4 h 11 min
